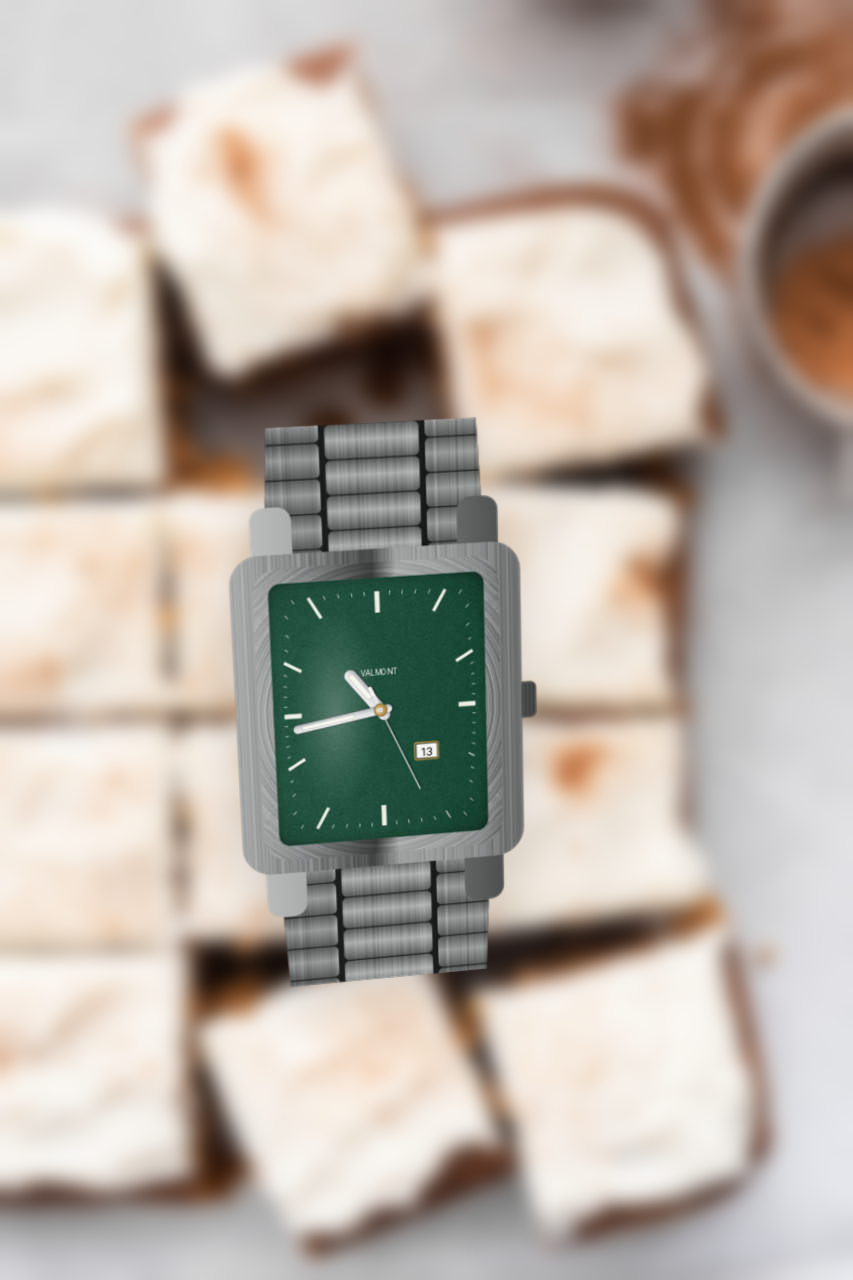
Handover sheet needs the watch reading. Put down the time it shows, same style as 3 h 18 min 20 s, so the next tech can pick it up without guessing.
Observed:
10 h 43 min 26 s
